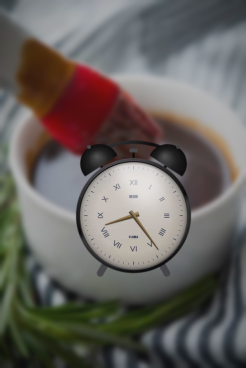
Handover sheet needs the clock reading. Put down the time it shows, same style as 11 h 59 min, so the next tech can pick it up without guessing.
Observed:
8 h 24 min
